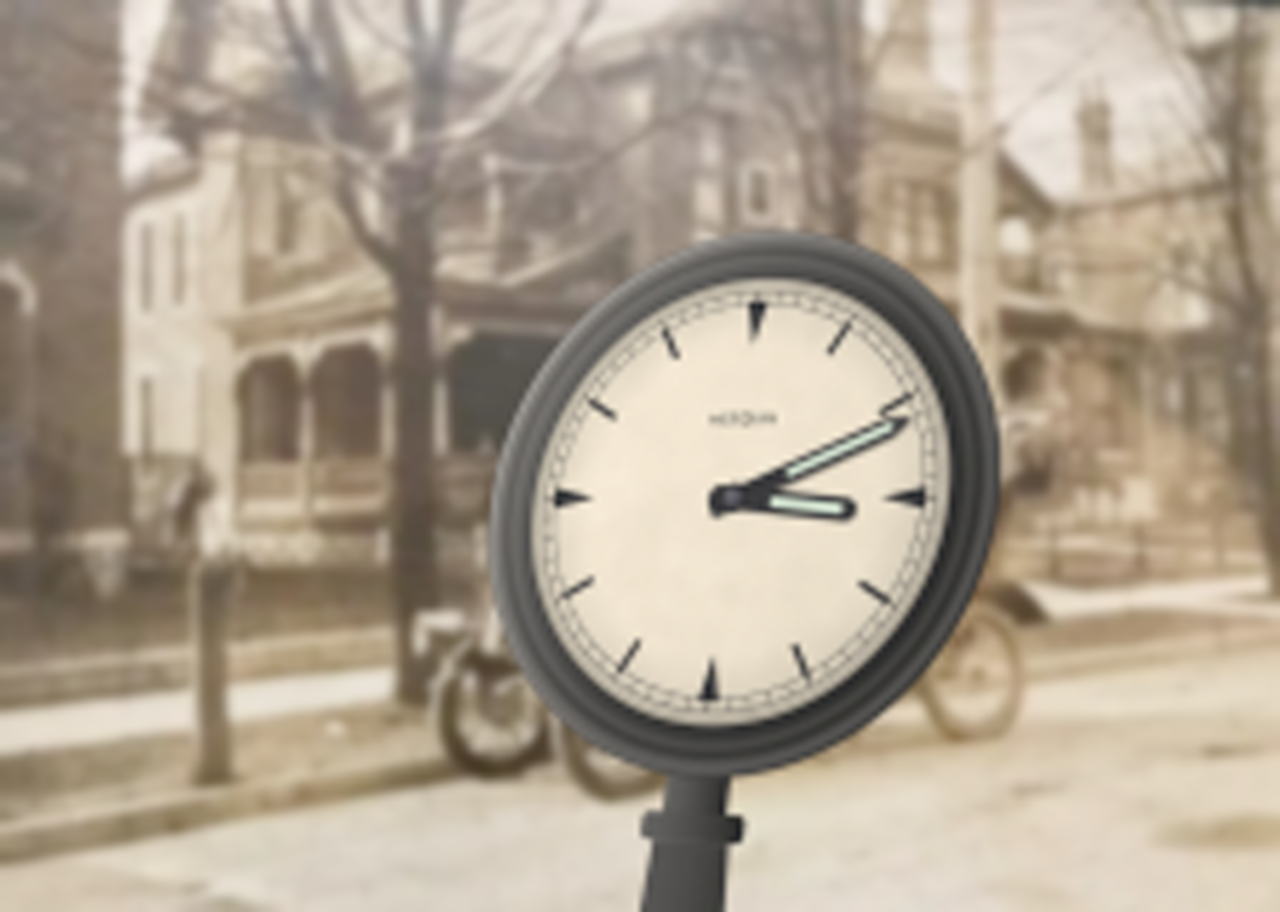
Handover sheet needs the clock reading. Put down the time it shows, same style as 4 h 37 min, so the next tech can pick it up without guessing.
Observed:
3 h 11 min
